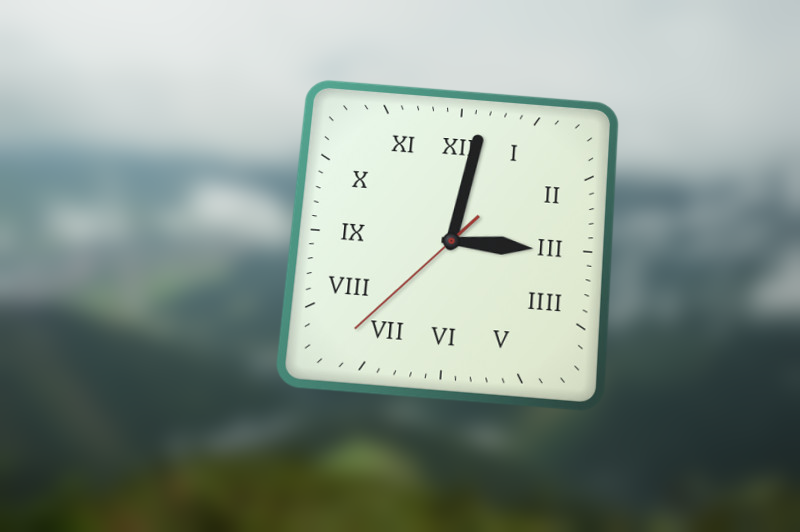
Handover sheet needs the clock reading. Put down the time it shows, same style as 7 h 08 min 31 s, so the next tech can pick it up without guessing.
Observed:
3 h 01 min 37 s
